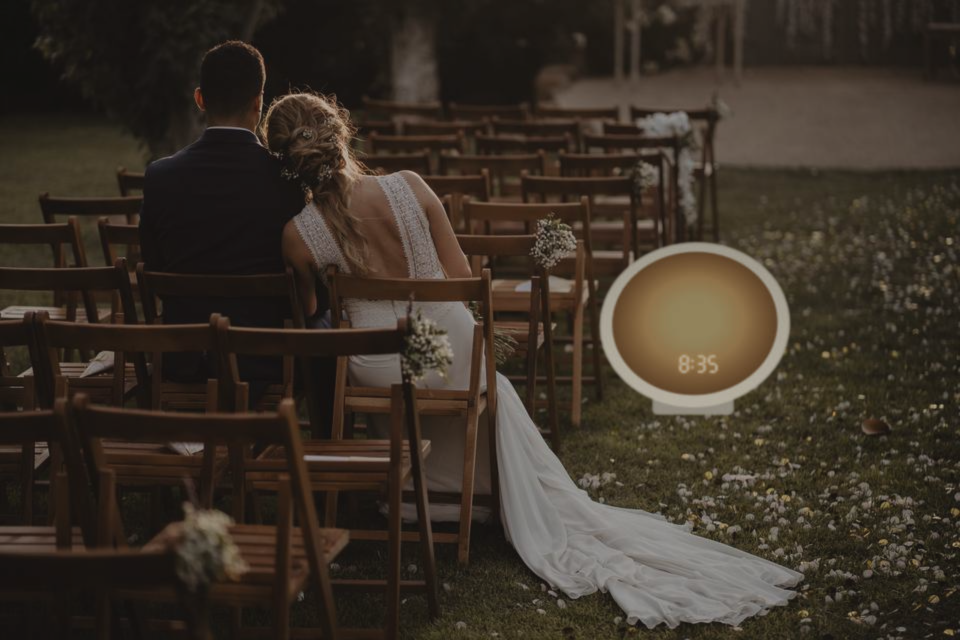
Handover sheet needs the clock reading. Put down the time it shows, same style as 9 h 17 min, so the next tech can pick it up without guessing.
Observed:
8 h 35 min
